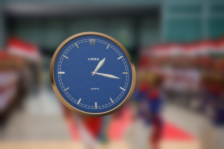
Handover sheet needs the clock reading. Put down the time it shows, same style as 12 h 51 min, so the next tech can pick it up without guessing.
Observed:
1 h 17 min
